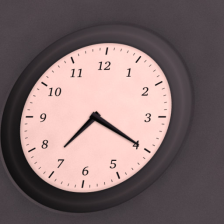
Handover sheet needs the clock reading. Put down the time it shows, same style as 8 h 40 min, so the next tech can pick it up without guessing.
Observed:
7 h 20 min
